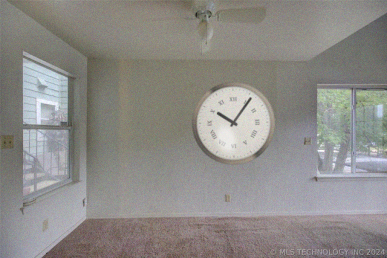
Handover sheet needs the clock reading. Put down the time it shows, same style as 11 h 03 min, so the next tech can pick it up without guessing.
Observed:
10 h 06 min
